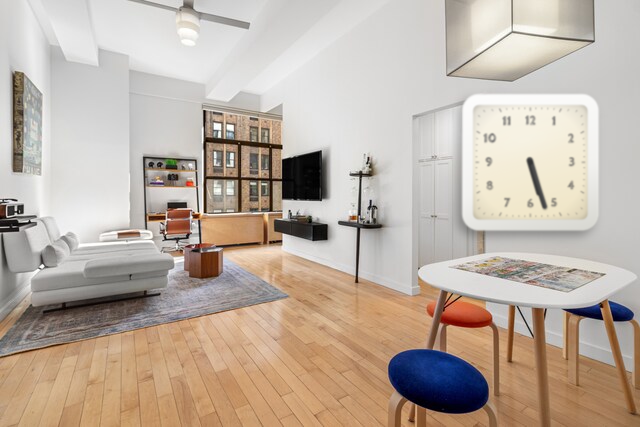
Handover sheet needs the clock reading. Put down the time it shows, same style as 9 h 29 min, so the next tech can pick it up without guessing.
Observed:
5 h 27 min
